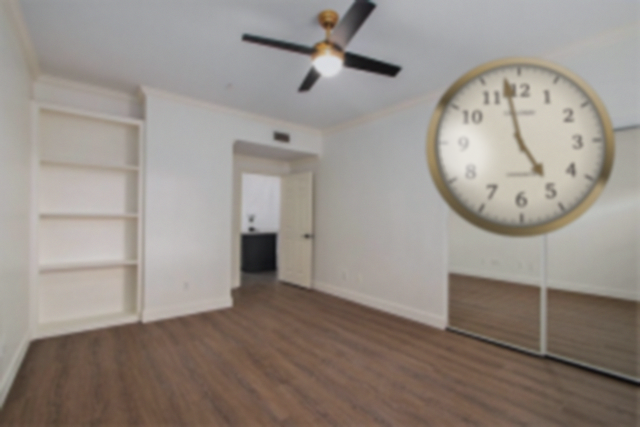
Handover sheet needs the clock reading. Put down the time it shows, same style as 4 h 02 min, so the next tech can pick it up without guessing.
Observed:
4 h 58 min
